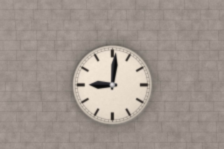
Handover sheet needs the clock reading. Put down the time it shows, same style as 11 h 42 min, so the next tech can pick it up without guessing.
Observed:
9 h 01 min
